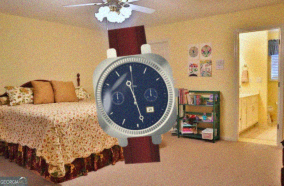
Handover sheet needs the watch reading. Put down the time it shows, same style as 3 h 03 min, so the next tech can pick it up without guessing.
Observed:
11 h 28 min
